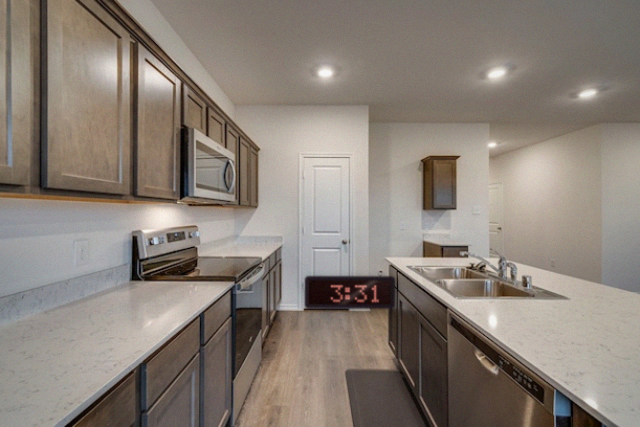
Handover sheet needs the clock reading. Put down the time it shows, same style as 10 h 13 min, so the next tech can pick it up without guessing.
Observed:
3 h 31 min
